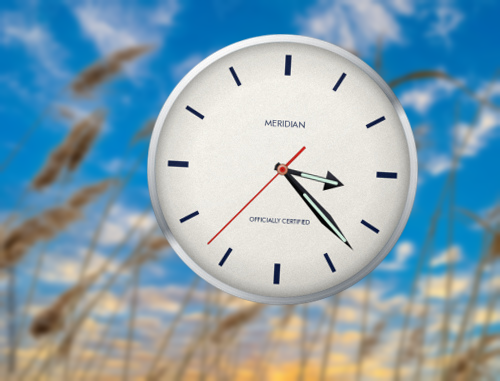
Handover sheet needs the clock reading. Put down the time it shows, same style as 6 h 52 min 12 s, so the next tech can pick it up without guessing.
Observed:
3 h 22 min 37 s
